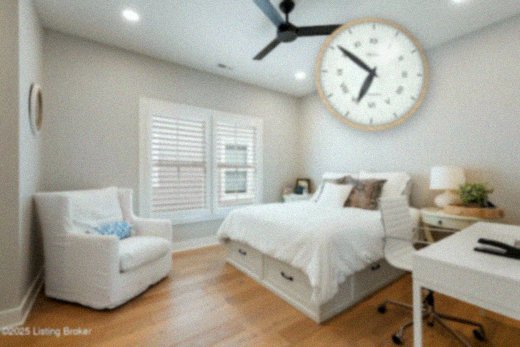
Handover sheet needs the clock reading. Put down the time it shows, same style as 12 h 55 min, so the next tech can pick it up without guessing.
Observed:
6 h 51 min
